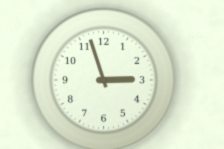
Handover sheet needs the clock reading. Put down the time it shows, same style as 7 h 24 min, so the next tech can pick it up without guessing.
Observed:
2 h 57 min
